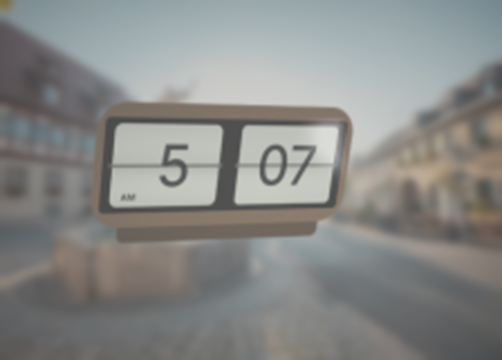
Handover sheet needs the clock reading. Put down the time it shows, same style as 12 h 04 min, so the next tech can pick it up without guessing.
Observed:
5 h 07 min
